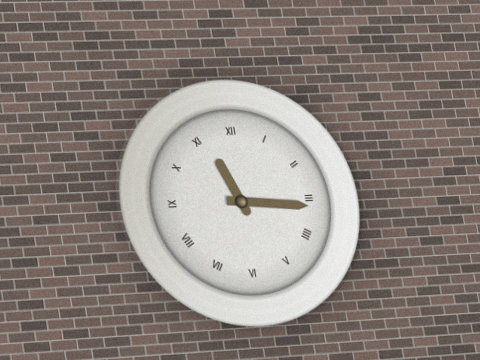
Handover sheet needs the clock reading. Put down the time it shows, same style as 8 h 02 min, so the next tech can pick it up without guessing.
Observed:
11 h 16 min
